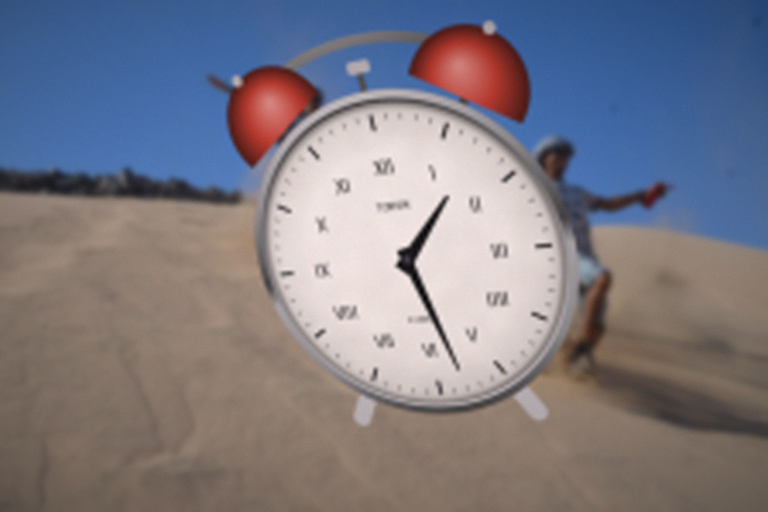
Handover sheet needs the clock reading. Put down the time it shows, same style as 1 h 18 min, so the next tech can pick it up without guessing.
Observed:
1 h 28 min
